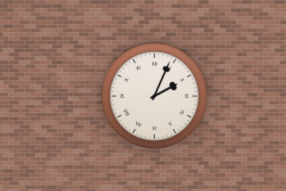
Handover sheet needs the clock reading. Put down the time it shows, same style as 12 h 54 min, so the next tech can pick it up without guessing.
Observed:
2 h 04 min
